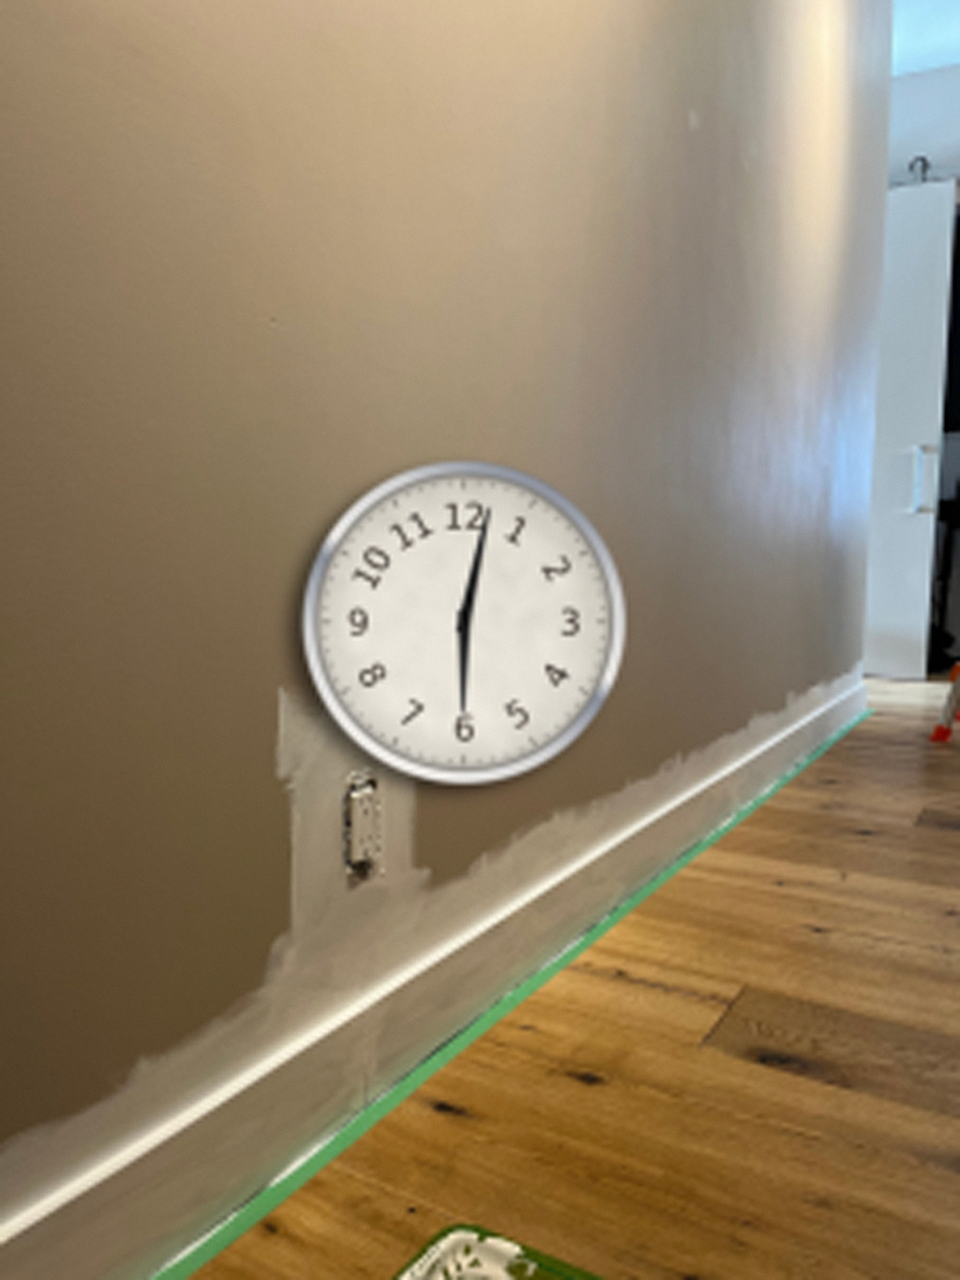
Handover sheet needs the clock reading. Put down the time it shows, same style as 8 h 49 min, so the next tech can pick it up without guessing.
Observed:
6 h 02 min
